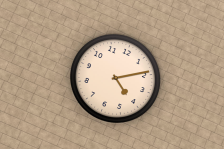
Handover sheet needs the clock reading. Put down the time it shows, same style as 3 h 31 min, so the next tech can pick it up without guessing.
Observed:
4 h 09 min
